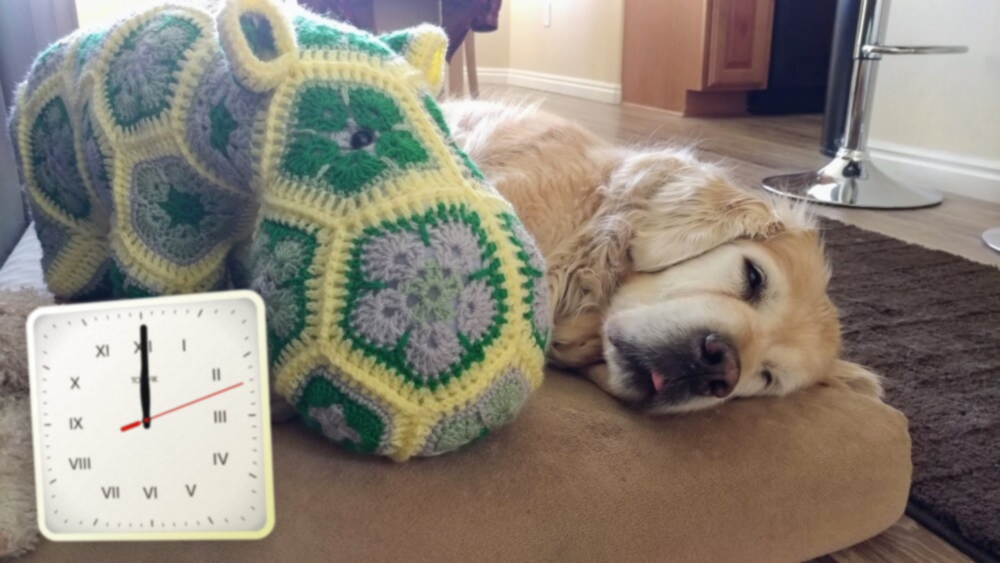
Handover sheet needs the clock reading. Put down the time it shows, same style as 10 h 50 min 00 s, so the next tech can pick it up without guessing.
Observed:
12 h 00 min 12 s
